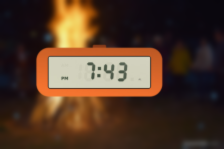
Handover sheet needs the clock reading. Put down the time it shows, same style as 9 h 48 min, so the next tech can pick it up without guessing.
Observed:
7 h 43 min
